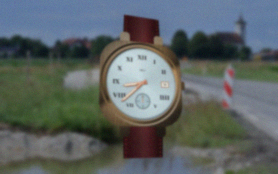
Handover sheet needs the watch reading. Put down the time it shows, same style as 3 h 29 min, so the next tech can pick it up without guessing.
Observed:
8 h 38 min
